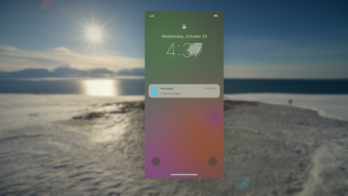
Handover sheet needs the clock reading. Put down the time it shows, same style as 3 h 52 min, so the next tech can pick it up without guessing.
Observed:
4 h 37 min
